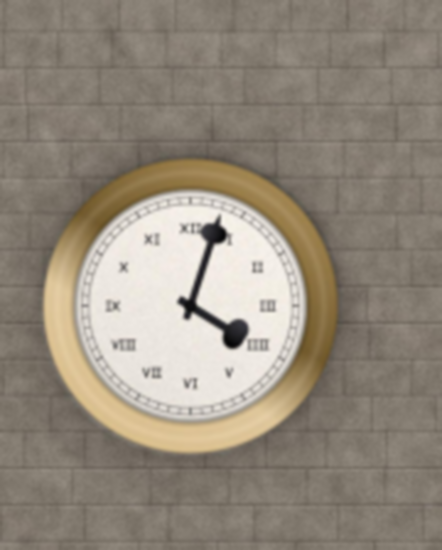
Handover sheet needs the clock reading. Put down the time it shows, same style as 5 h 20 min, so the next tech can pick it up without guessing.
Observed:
4 h 03 min
